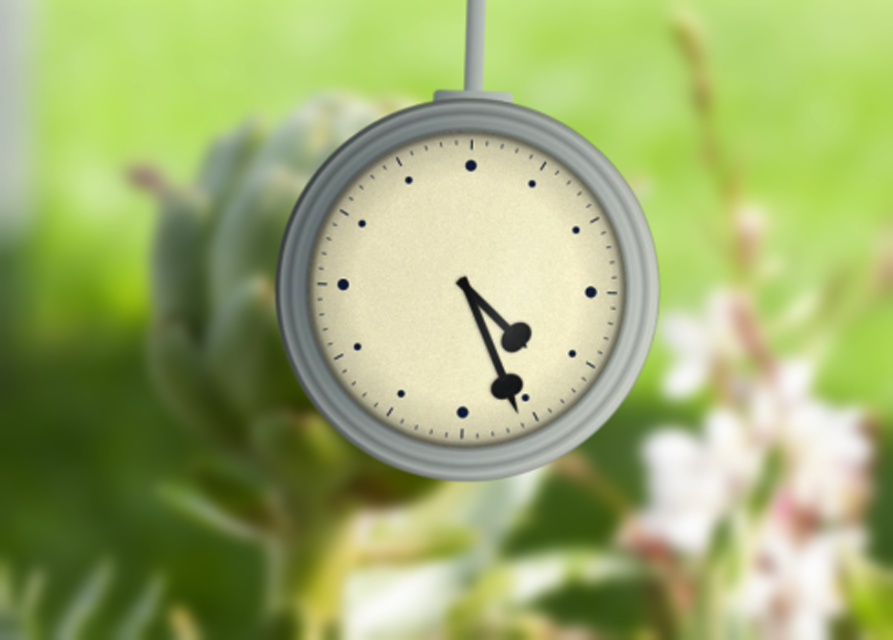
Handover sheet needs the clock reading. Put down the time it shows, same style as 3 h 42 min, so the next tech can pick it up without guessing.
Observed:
4 h 26 min
